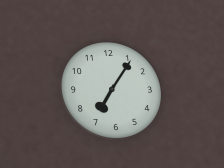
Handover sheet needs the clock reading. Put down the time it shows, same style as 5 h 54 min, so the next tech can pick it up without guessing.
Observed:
7 h 06 min
